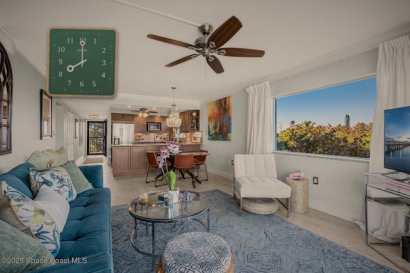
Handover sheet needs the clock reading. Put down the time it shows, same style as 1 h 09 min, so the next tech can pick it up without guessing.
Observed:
8 h 00 min
